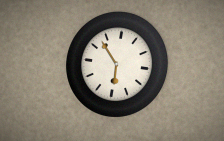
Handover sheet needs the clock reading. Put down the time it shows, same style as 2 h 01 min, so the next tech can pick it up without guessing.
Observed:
5 h 53 min
